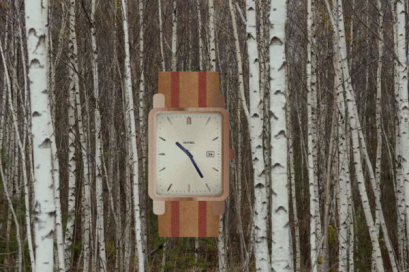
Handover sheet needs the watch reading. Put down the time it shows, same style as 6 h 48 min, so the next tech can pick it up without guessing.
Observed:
10 h 25 min
